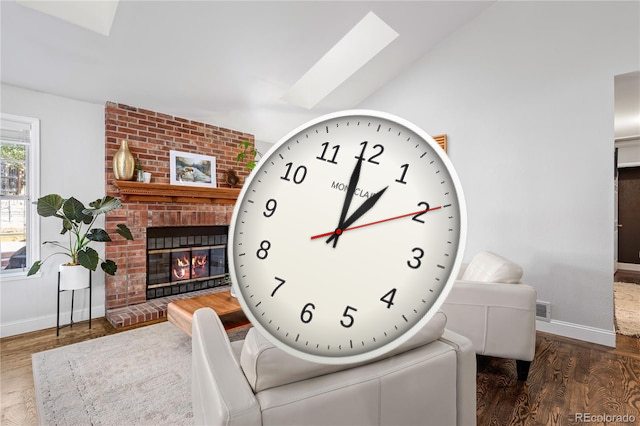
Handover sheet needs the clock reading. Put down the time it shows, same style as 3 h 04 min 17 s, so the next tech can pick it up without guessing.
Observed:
12 h 59 min 10 s
